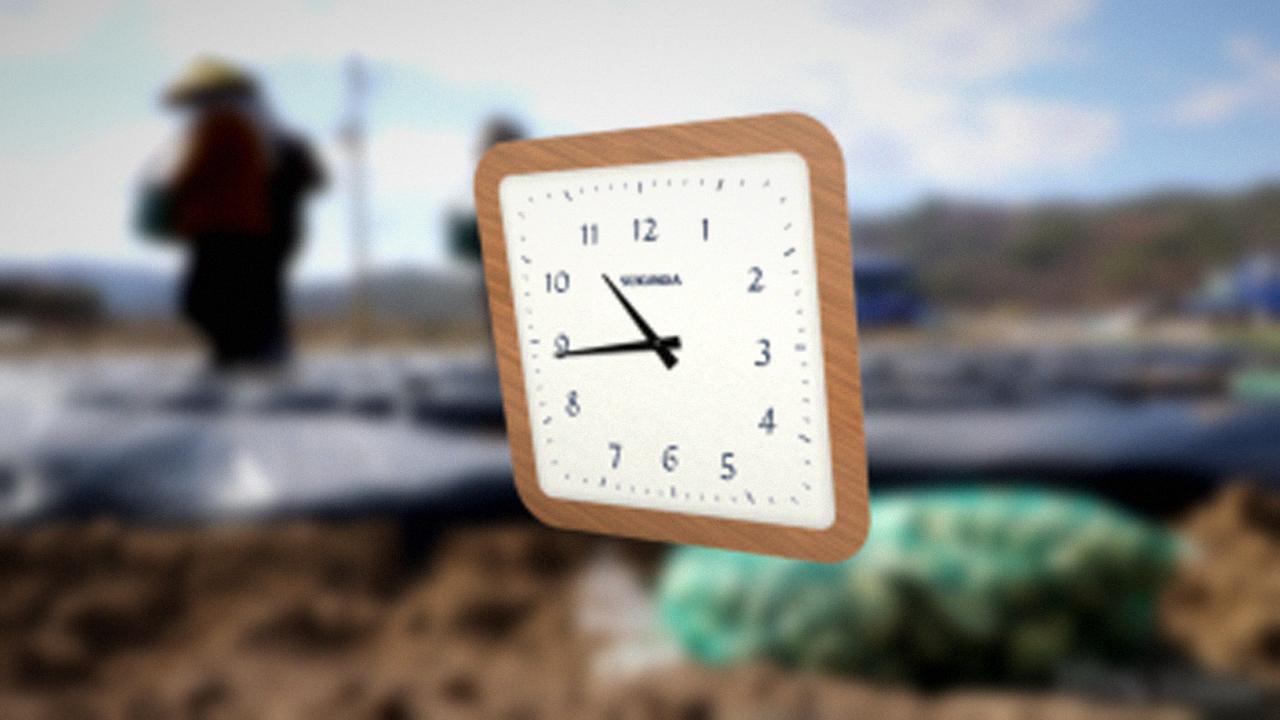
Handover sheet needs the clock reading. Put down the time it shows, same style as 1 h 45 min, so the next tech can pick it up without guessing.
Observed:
10 h 44 min
